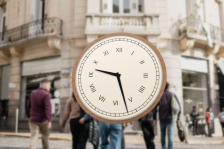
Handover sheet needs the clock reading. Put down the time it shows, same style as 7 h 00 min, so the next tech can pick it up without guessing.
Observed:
9 h 27 min
